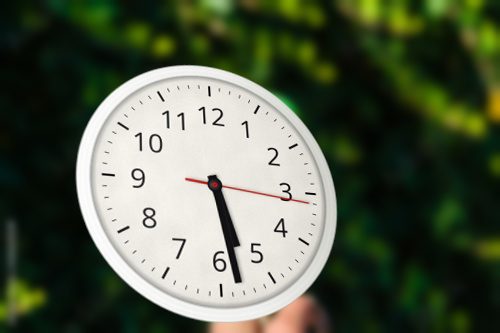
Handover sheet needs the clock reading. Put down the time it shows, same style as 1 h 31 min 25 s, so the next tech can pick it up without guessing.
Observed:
5 h 28 min 16 s
